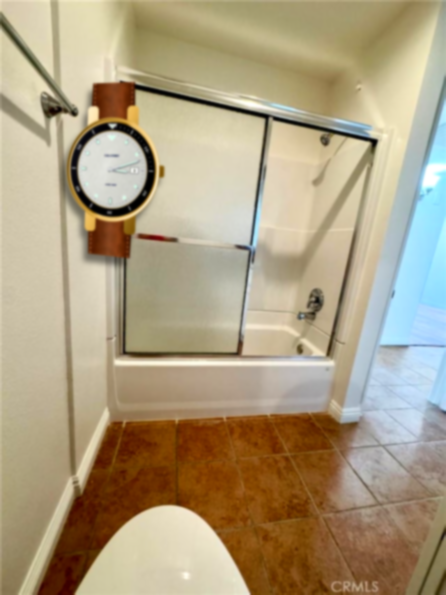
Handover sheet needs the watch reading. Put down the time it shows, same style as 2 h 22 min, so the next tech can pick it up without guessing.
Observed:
3 h 12 min
